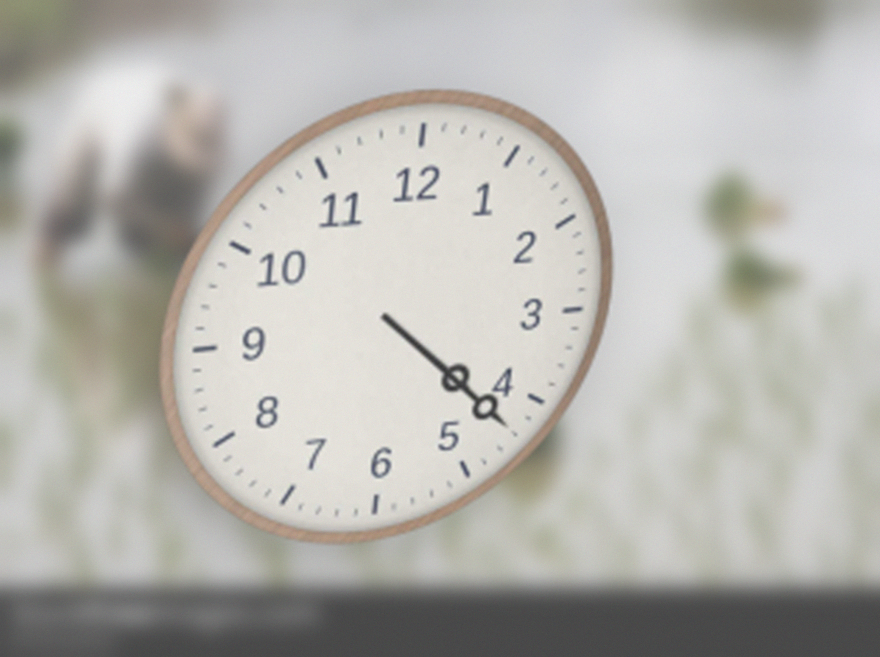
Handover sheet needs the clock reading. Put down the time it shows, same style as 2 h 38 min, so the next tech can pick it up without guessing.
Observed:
4 h 22 min
